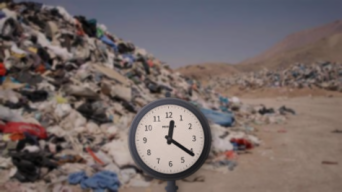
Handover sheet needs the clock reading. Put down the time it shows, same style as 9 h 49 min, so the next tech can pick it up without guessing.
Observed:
12 h 21 min
